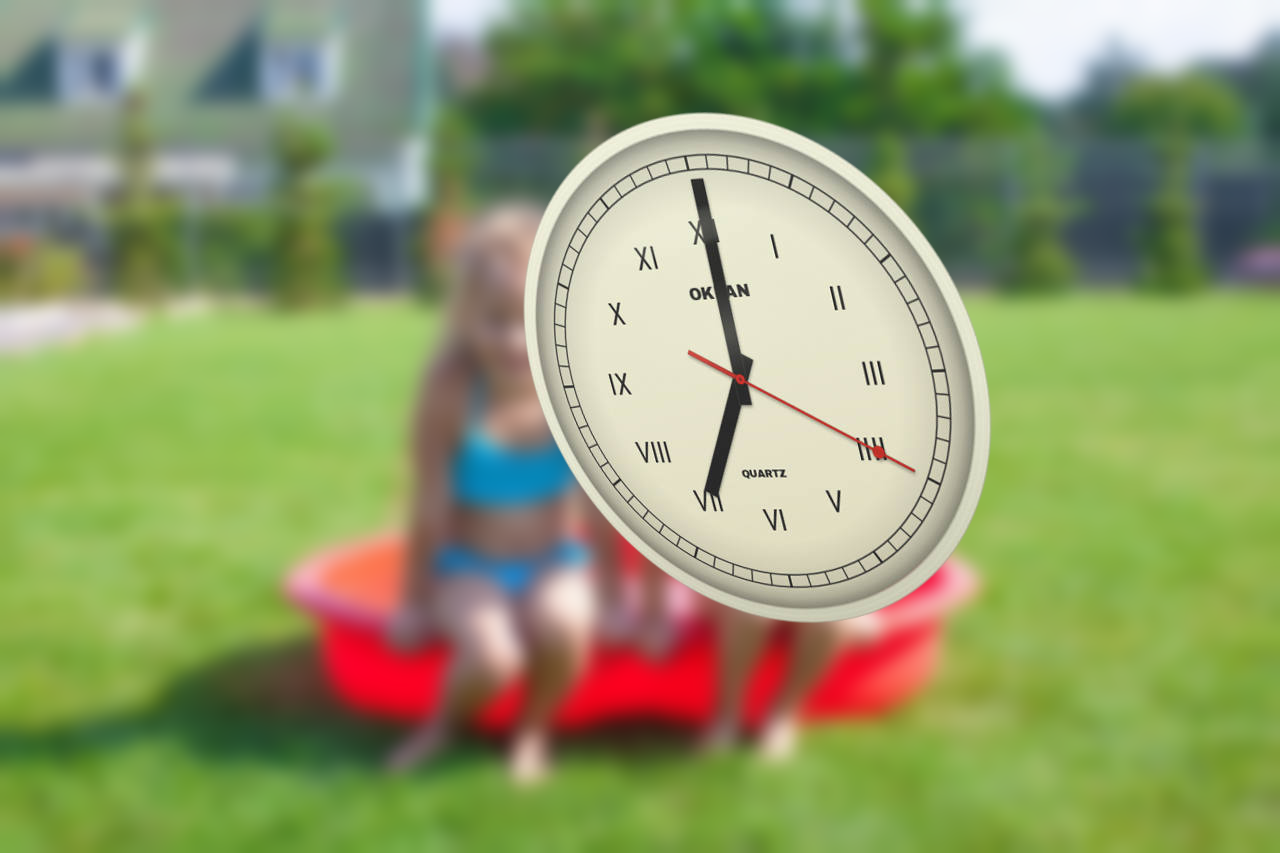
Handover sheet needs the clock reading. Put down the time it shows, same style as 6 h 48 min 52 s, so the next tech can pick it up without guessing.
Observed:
7 h 00 min 20 s
